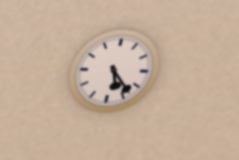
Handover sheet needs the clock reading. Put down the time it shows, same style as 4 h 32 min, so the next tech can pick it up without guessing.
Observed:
5 h 23 min
